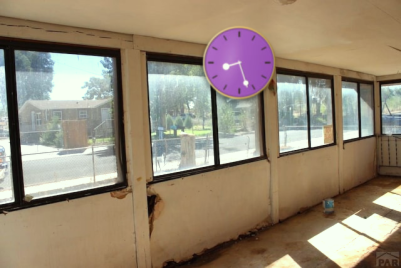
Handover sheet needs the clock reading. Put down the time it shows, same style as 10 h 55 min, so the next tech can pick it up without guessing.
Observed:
8 h 27 min
